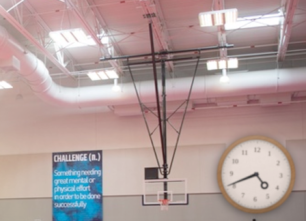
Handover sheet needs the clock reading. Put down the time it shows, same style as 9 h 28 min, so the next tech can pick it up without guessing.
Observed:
4 h 41 min
